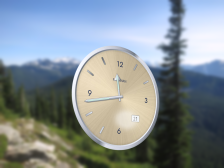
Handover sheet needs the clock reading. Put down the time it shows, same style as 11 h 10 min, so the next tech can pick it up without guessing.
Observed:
11 h 43 min
